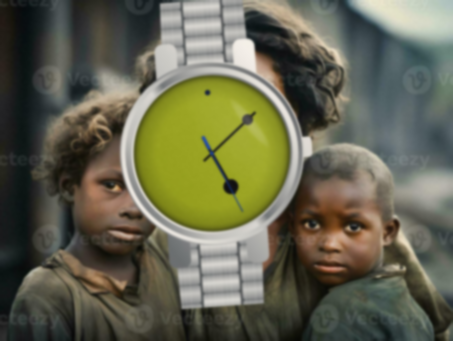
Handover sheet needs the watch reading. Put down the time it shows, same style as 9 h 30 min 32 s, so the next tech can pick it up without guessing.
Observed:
5 h 08 min 26 s
